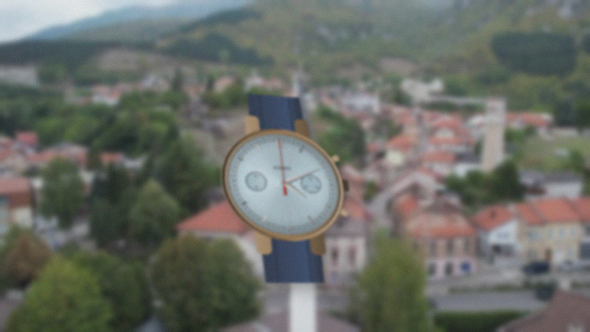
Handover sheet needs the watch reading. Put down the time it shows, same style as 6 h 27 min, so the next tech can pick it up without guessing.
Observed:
4 h 11 min
